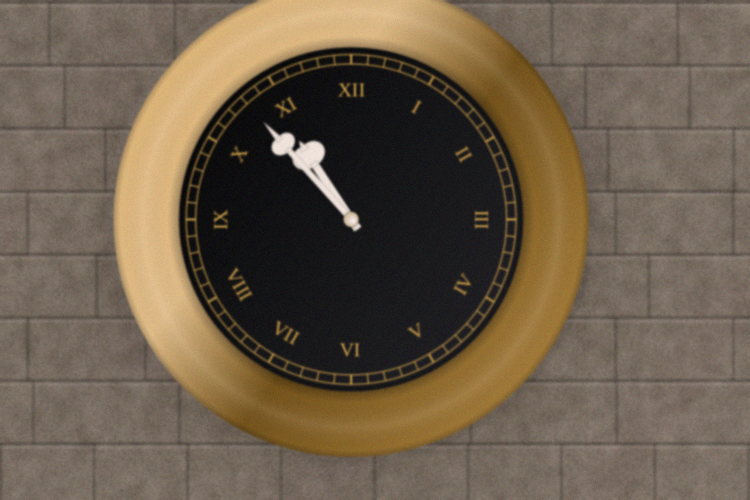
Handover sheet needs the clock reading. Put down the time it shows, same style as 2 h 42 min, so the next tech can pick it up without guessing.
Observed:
10 h 53 min
